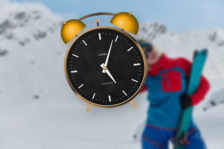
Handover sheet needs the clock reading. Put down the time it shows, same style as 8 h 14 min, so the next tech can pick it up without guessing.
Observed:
5 h 04 min
